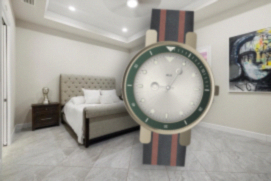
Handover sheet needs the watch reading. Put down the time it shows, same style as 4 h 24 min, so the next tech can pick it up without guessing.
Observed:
9 h 05 min
